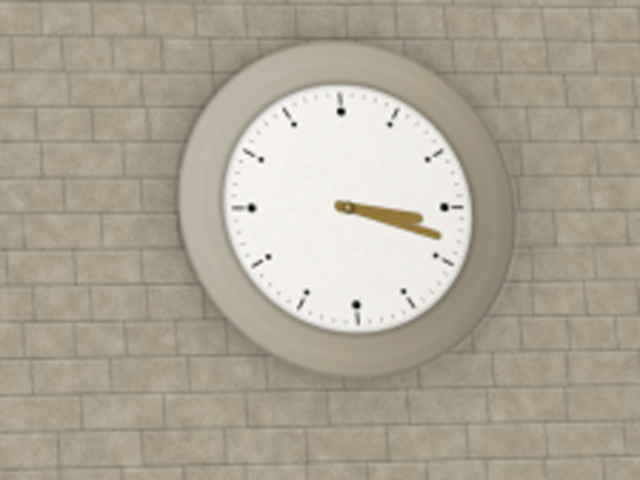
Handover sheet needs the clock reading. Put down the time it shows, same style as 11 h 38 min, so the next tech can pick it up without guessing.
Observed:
3 h 18 min
